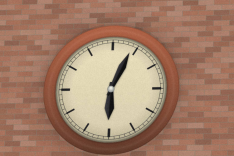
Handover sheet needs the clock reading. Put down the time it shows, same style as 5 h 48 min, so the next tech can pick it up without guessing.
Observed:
6 h 04 min
